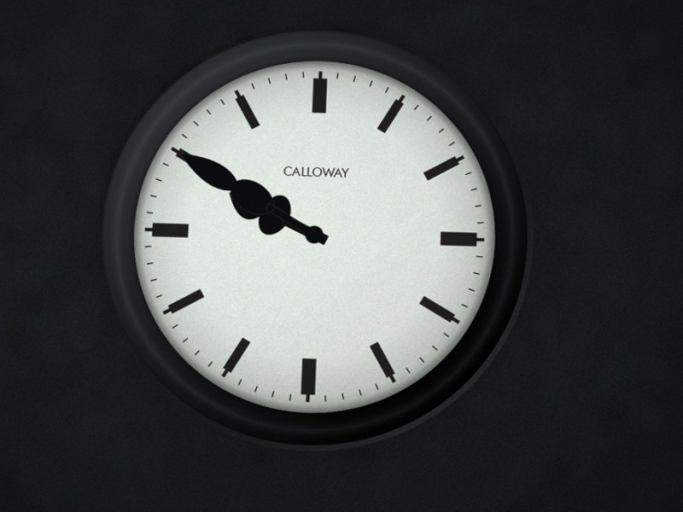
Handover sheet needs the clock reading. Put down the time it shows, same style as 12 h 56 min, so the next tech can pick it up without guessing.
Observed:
9 h 50 min
